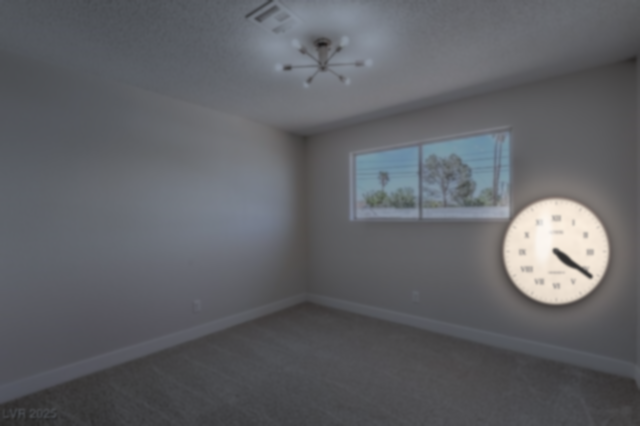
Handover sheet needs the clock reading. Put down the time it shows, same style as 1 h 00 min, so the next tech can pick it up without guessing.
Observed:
4 h 21 min
